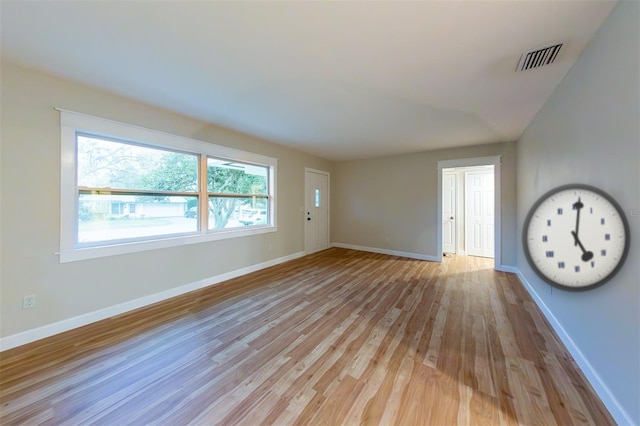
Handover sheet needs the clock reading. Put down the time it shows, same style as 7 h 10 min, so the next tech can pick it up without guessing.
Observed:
5 h 01 min
